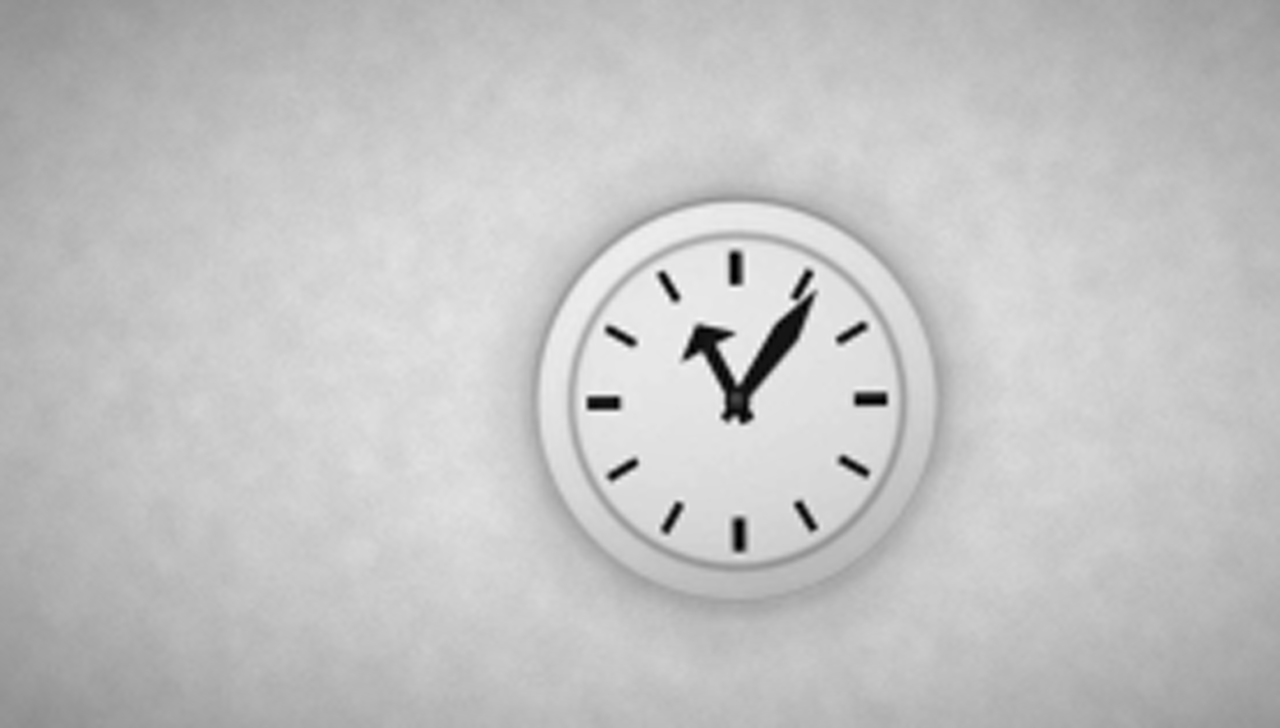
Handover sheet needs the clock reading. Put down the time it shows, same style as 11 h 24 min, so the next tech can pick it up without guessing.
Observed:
11 h 06 min
